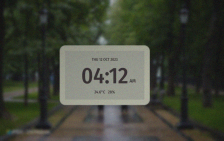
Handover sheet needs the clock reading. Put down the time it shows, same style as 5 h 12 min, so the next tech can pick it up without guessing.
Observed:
4 h 12 min
